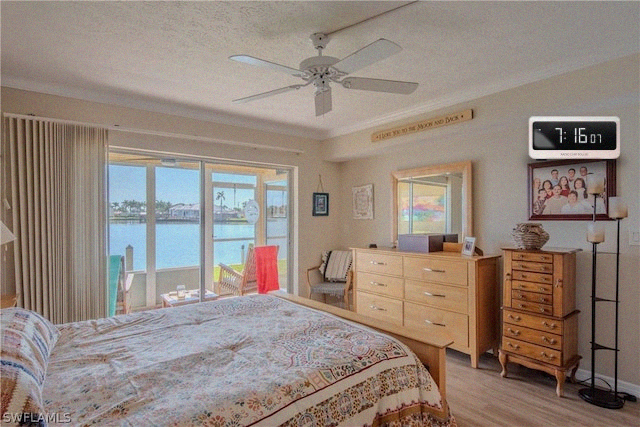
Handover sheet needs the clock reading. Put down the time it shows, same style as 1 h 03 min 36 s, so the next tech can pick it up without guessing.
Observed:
7 h 16 min 07 s
